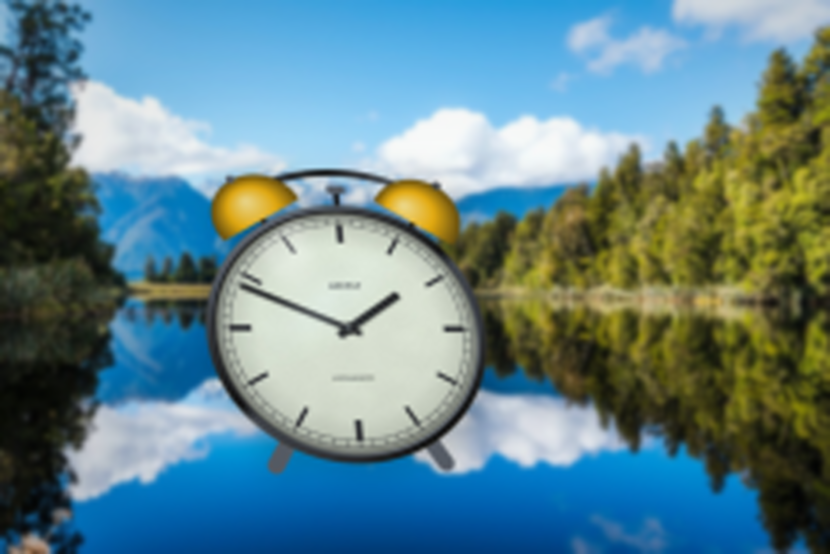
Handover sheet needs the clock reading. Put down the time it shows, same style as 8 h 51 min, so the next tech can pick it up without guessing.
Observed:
1 h 49 min
